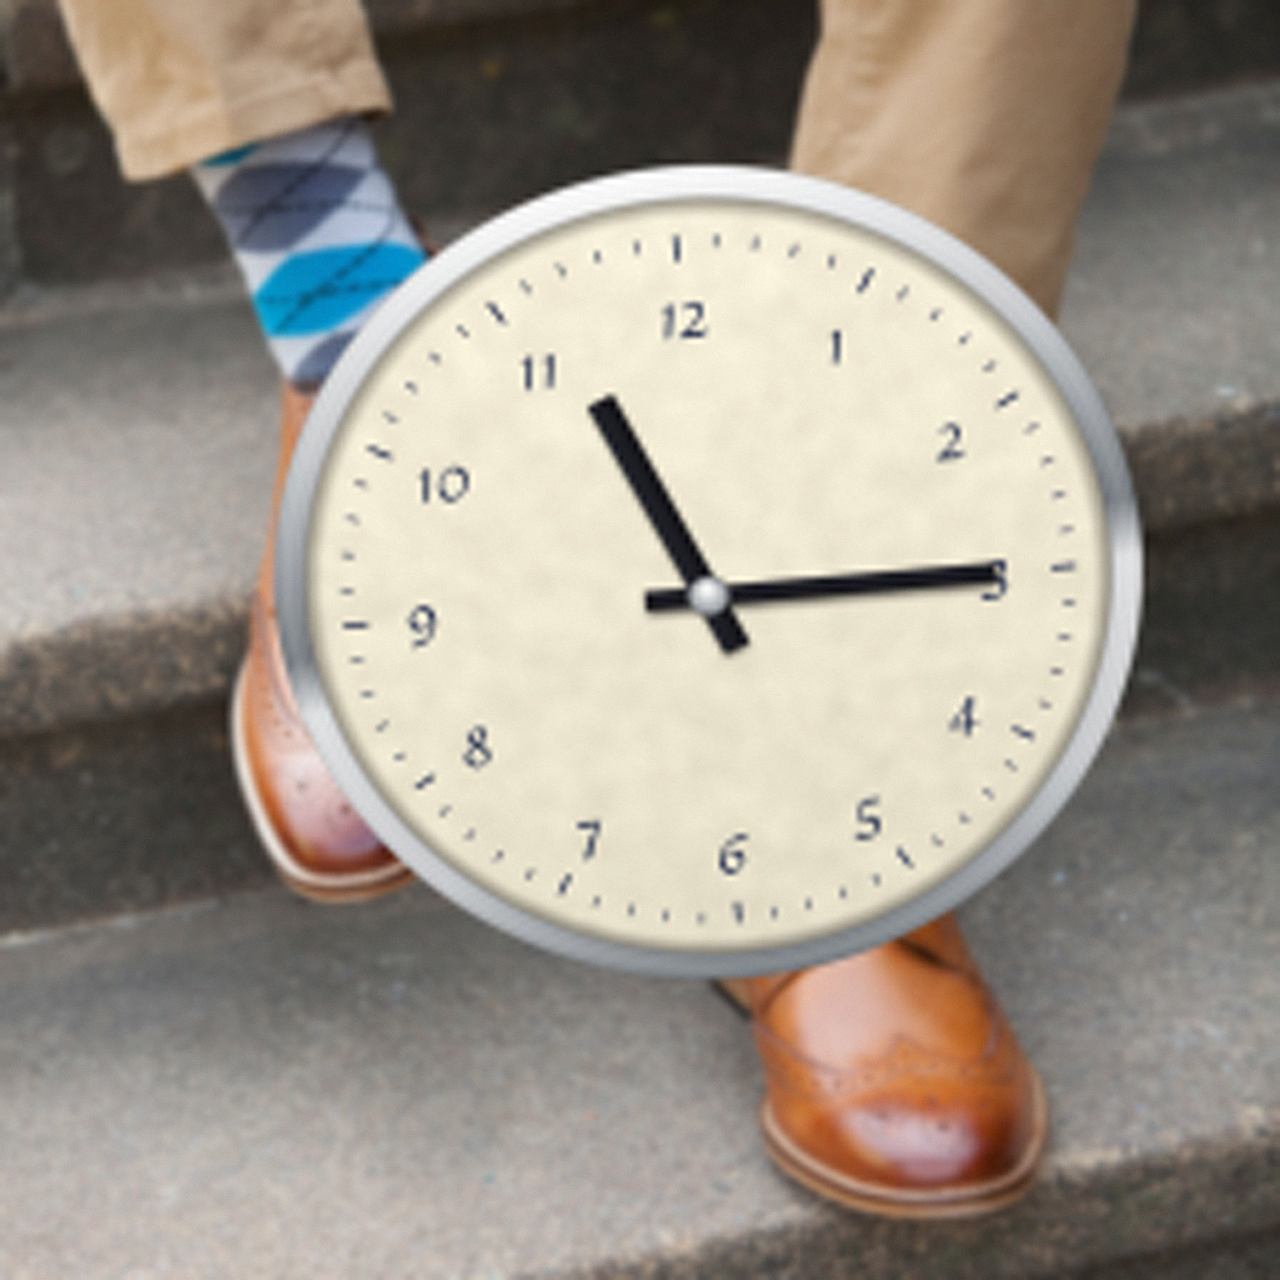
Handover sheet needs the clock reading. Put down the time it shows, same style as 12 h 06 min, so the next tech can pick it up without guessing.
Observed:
11 h 15 min
